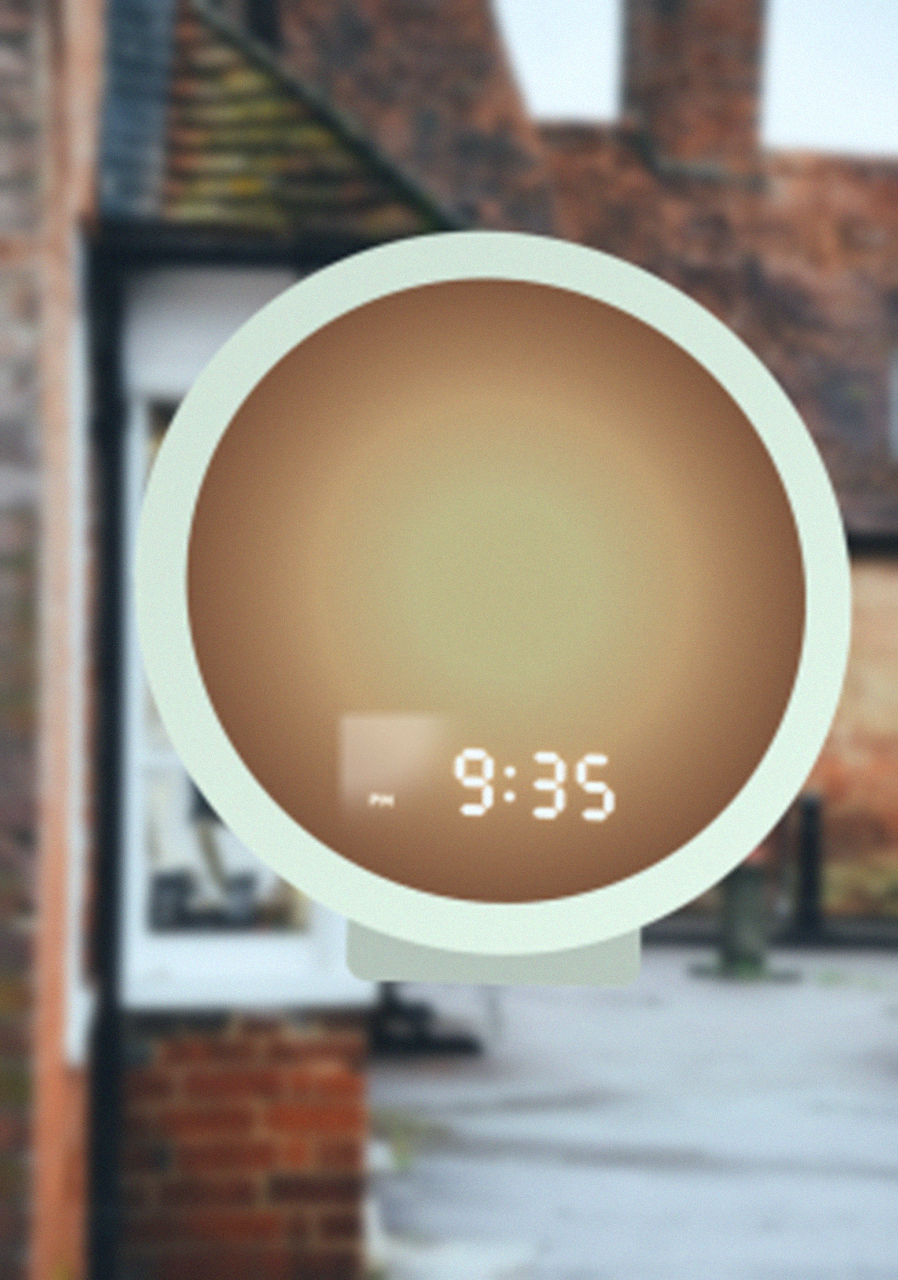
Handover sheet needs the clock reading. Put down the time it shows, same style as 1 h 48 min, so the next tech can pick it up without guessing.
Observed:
9 h 35 min
